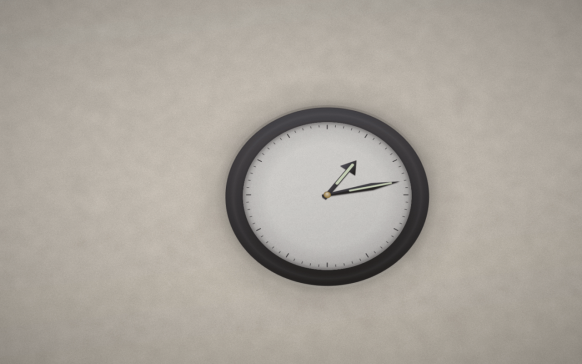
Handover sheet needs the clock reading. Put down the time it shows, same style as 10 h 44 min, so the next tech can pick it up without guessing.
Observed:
1 h 13 min
